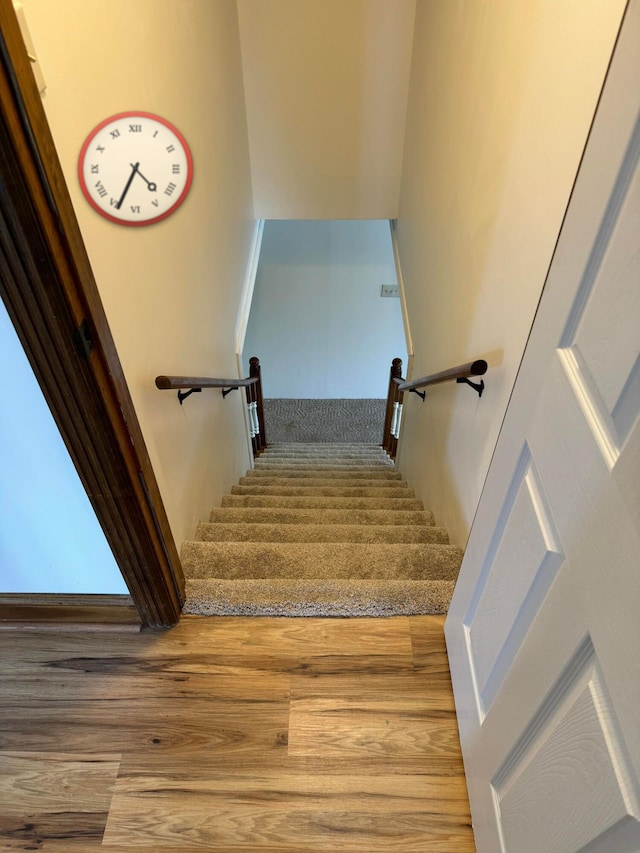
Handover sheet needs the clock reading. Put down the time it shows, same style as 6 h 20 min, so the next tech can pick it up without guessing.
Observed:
4 h 34 min
